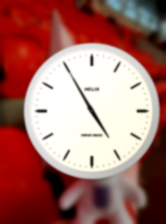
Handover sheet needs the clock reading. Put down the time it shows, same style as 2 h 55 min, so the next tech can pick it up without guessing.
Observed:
4 h 55 min
